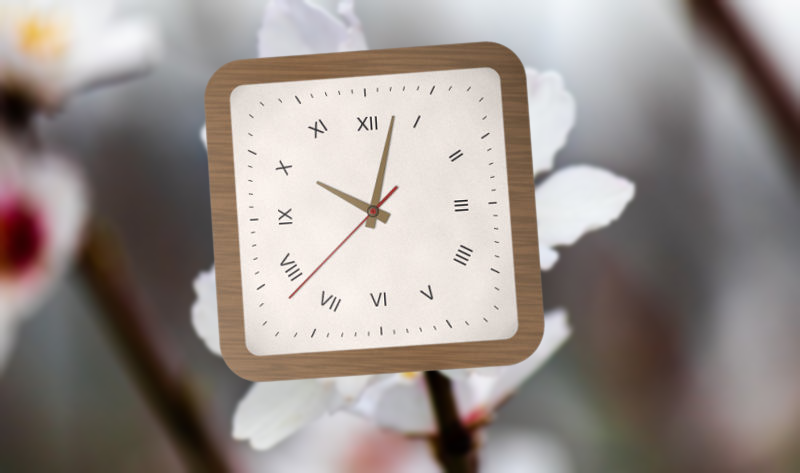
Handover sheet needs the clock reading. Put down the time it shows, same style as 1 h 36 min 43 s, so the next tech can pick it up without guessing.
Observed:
10 h 02 min 38 s
